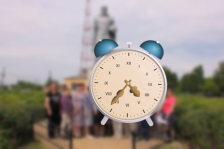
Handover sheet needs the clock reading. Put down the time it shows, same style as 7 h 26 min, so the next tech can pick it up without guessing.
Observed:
4 h 36 min
